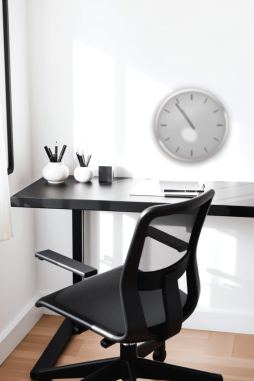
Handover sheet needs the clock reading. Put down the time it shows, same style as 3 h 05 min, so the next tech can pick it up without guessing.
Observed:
10 h 54 min
